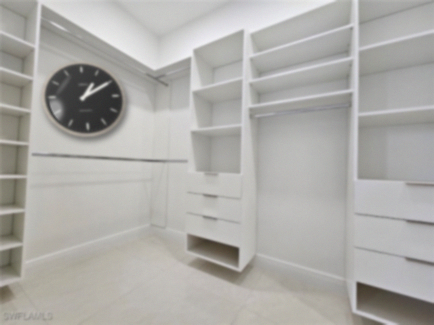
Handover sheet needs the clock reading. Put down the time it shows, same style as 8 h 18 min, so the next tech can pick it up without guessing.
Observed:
1 h 10 min
